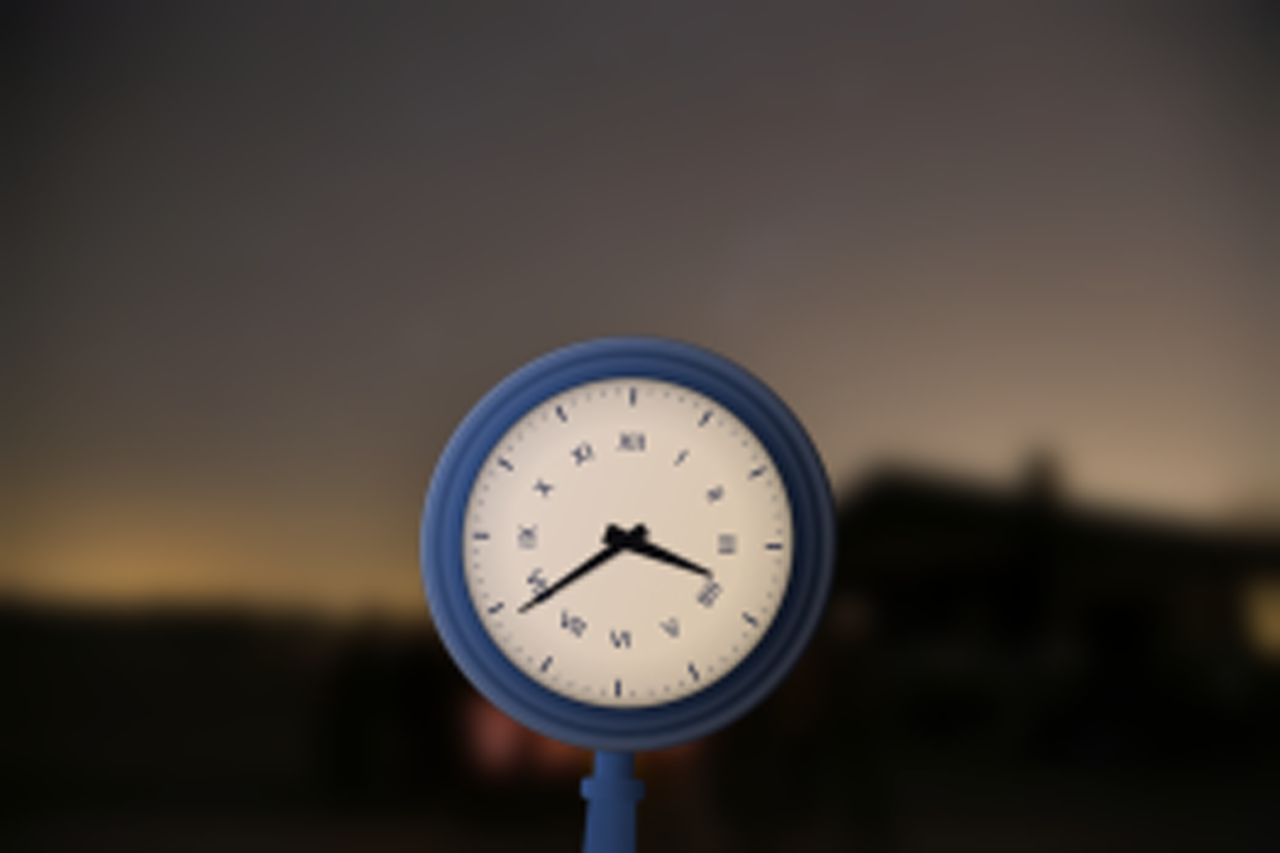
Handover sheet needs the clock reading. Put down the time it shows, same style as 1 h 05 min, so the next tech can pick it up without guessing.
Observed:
3 h 39 min
